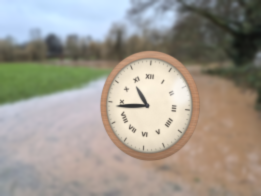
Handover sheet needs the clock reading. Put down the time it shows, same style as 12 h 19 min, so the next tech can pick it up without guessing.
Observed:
10 h 44 min
